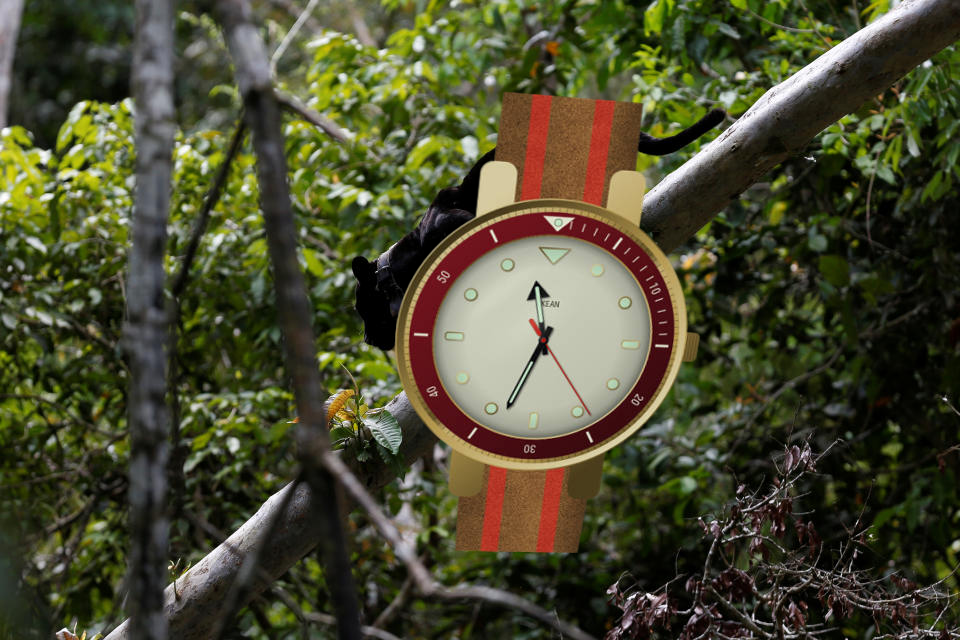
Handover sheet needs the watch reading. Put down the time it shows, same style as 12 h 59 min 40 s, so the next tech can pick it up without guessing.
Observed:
11 h 33 min 24 s
